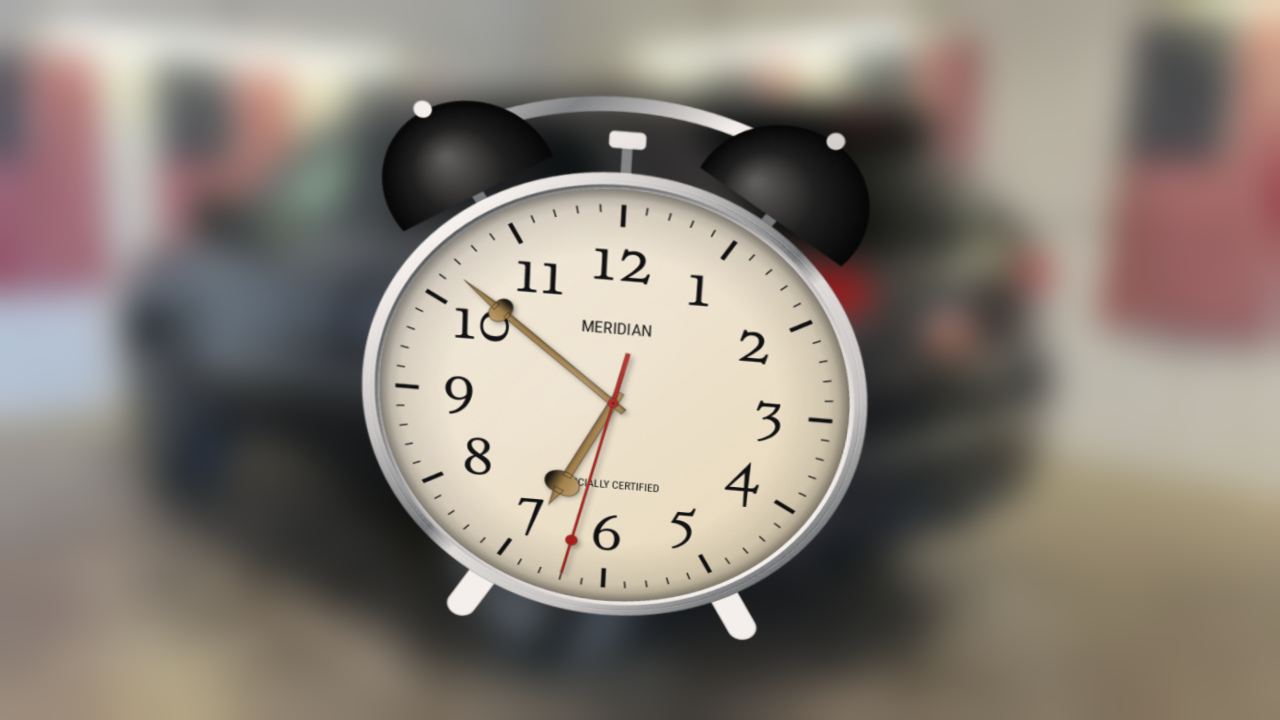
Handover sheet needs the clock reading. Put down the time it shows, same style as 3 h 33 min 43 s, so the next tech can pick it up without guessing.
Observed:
6 h 51 min 32 s
